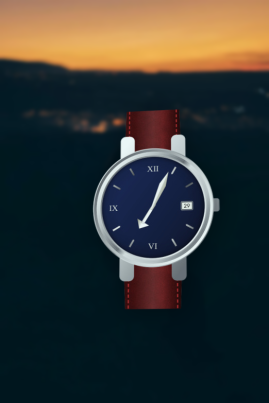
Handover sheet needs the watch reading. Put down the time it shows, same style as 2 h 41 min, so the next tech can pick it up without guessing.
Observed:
7 h 04 min
